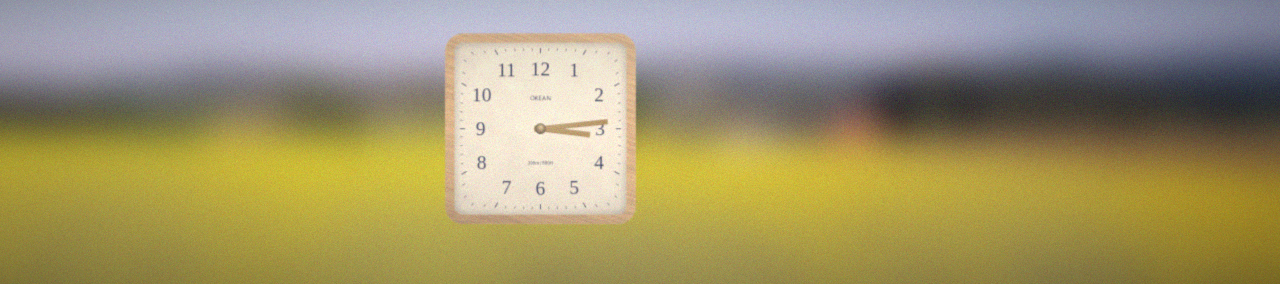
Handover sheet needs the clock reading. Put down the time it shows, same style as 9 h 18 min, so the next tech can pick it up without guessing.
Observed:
3 h 14 min
